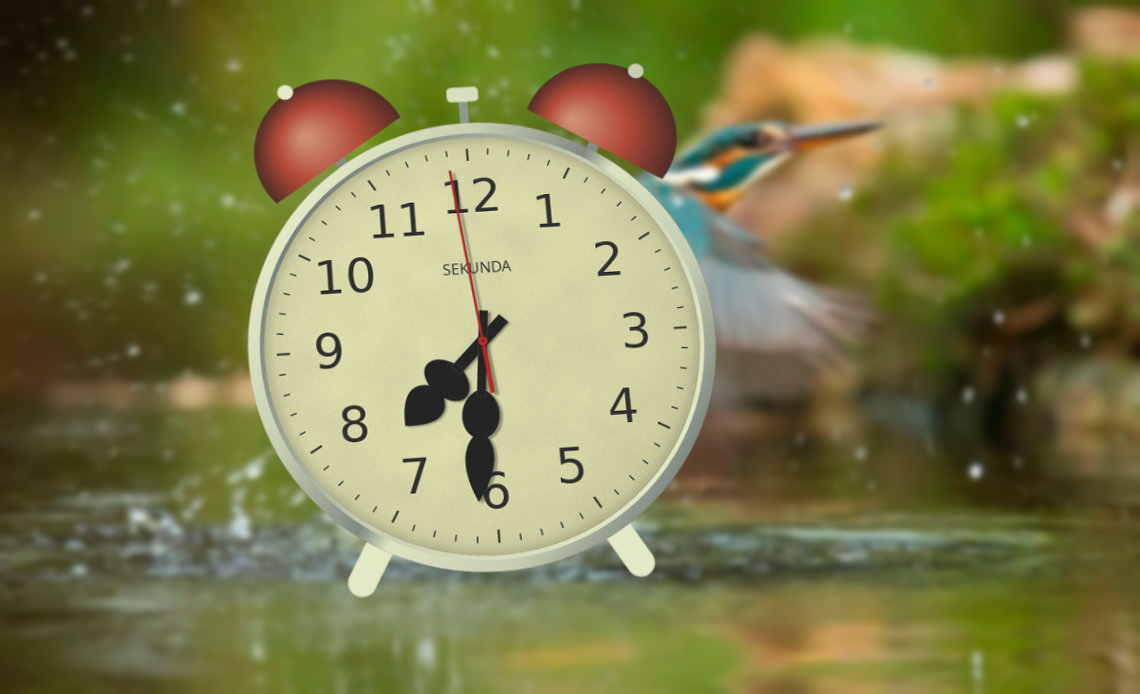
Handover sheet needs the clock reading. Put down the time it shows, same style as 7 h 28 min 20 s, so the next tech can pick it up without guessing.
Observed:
7 h 30 min 59 s
